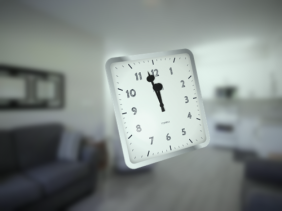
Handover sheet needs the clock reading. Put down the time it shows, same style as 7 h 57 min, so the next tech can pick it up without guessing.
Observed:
11 h 58 min
